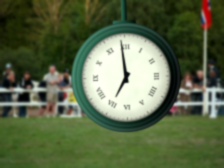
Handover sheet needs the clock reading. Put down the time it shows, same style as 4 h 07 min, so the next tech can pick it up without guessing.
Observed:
6 h 59 min
